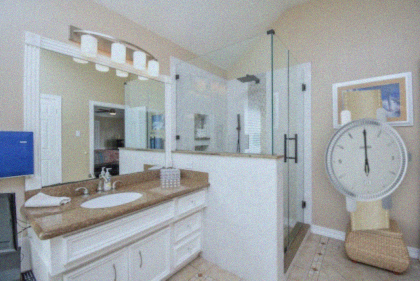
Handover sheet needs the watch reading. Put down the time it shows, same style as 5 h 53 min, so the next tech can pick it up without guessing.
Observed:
6 h 00 min
